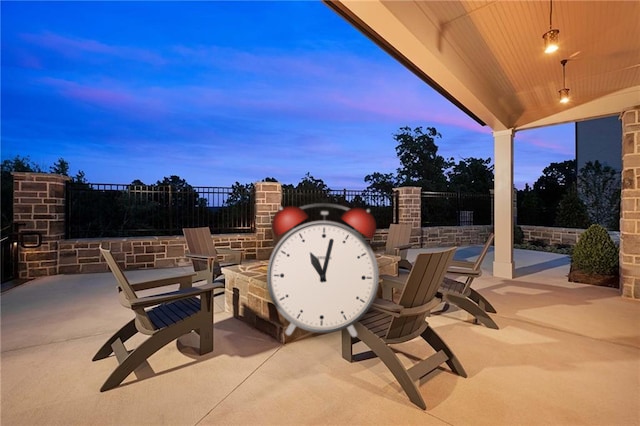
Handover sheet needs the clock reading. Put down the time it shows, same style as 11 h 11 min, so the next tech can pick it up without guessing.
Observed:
11 h 02 min
